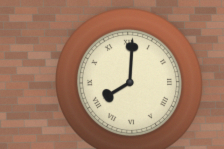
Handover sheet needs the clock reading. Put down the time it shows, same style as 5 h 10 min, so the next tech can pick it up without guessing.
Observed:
8 h 01 min
